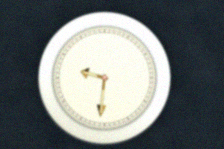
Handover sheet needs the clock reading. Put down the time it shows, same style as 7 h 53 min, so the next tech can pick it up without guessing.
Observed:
9 h 31 min
